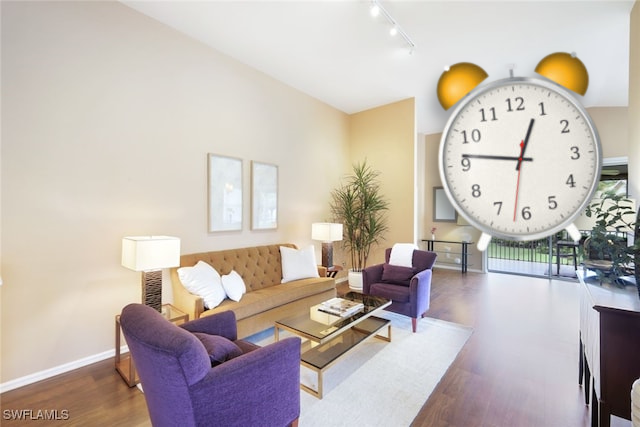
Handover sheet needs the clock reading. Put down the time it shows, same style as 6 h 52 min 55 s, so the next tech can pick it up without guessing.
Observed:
12 h 46 min 32 s
